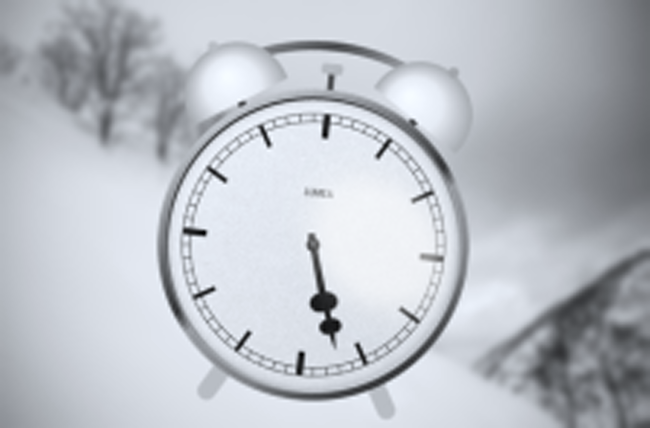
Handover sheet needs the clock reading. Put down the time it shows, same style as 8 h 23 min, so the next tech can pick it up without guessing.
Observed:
5 h 27 min
